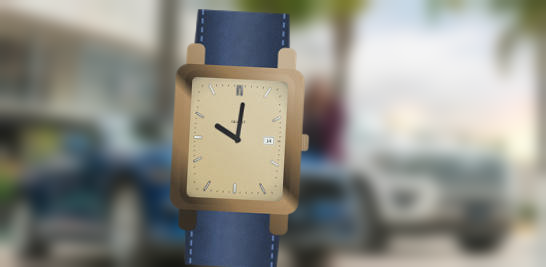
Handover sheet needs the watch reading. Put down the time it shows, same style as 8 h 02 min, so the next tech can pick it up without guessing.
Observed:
10 h 01 min
